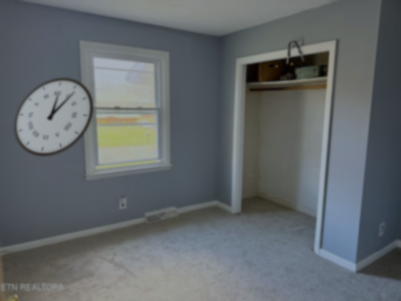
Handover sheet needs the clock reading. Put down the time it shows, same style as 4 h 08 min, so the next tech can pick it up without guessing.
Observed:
12 h 06 min
